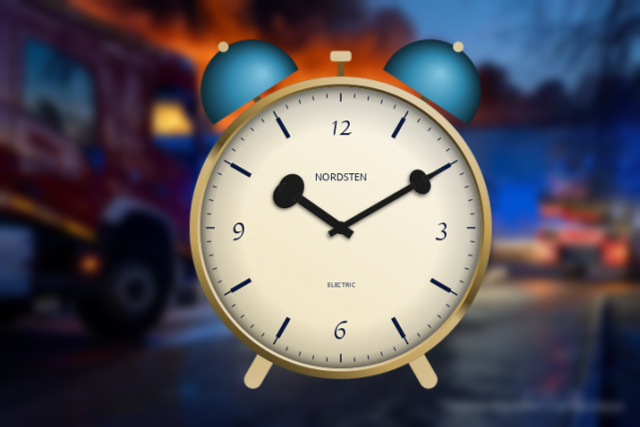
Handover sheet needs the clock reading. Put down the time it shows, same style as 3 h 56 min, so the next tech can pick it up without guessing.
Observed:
10 h 10 min
